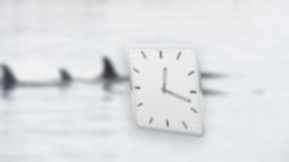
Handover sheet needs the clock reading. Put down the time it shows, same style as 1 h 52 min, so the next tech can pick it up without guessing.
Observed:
12 h 18 min
